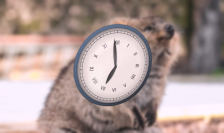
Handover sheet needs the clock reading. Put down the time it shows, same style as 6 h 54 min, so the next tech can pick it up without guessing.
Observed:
6 h 59 min
